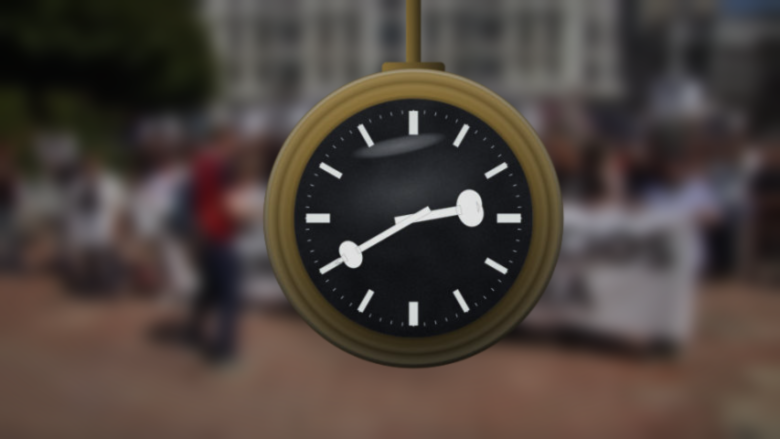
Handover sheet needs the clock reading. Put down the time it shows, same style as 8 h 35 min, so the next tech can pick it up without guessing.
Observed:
2 h 40 min
